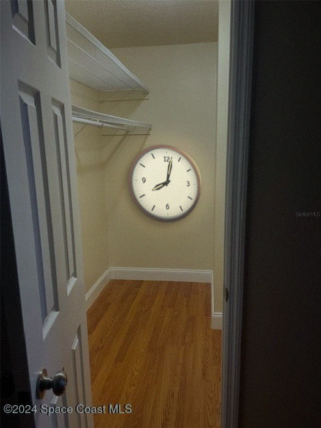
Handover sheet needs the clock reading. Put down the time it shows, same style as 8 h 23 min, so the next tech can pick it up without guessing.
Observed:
8 h 02 min
